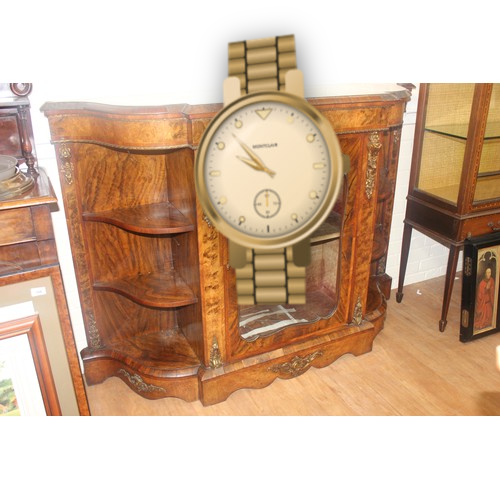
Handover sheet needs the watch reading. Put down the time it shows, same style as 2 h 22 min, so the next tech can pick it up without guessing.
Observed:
9 h 53 min
